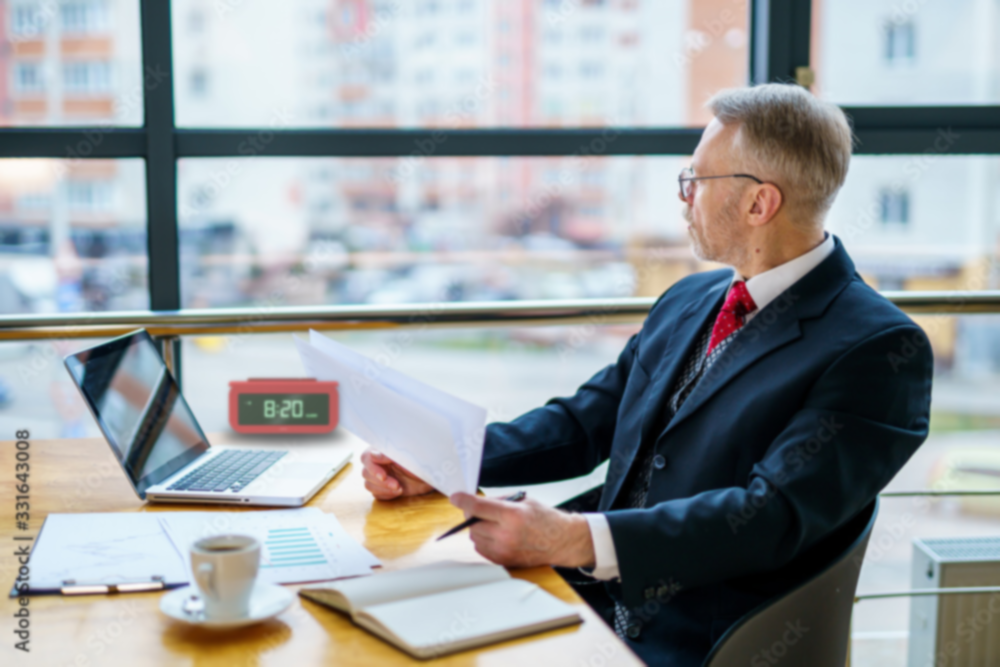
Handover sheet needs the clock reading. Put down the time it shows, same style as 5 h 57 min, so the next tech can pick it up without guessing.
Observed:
8 h 20 min
